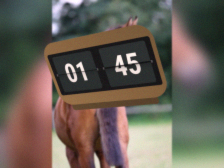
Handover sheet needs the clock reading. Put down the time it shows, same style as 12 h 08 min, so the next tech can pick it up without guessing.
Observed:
1 h 45 min
